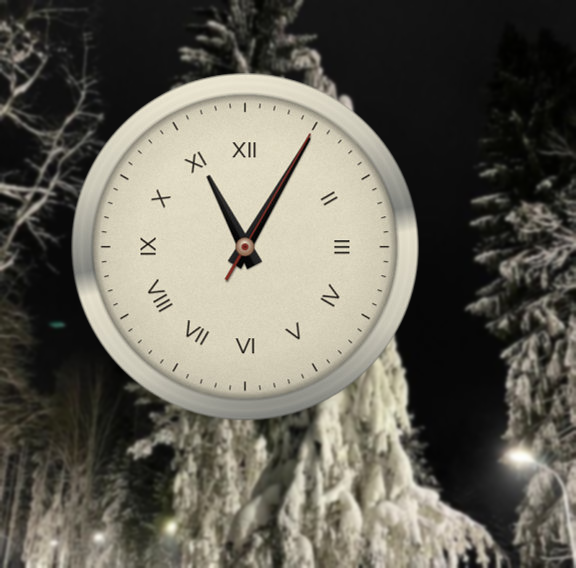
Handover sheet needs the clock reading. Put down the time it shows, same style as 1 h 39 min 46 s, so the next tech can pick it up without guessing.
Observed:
11 h 05 min 05 s
